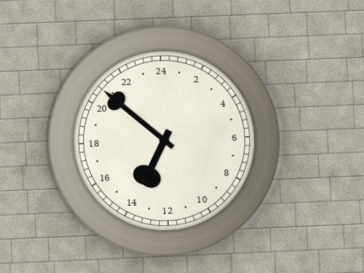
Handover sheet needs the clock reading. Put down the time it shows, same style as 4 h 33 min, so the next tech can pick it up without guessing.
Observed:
13 h 52 min
